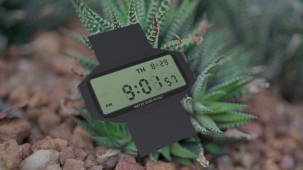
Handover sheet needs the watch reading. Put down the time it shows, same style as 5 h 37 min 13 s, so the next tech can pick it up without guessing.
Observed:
9 h 01 min 57 s
